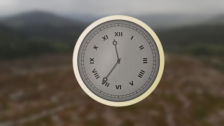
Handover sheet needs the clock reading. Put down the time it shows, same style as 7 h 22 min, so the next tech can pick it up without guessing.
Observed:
11 h 36 min
